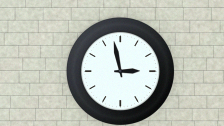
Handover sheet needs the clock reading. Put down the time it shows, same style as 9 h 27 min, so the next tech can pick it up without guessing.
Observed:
2 h 58 min
